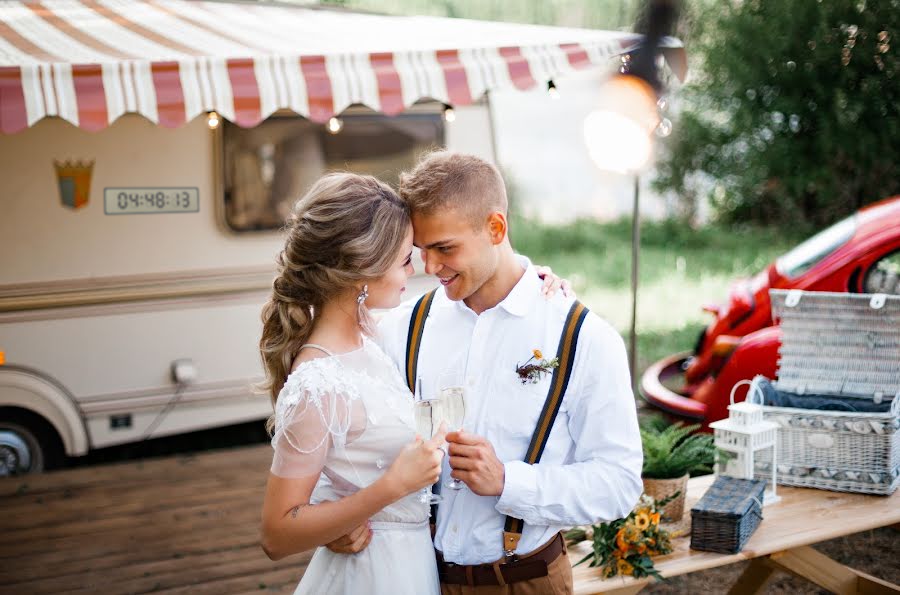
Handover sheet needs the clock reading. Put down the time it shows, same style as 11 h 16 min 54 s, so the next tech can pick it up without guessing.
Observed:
4 h 48 min 13 s
